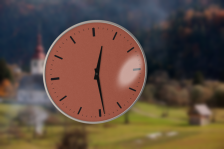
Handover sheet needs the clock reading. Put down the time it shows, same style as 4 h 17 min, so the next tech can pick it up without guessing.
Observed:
12 h 29 min
